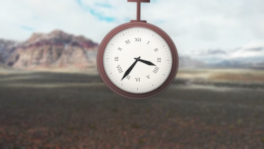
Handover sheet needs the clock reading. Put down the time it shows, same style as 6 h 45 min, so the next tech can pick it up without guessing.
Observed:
3 h 36 min
